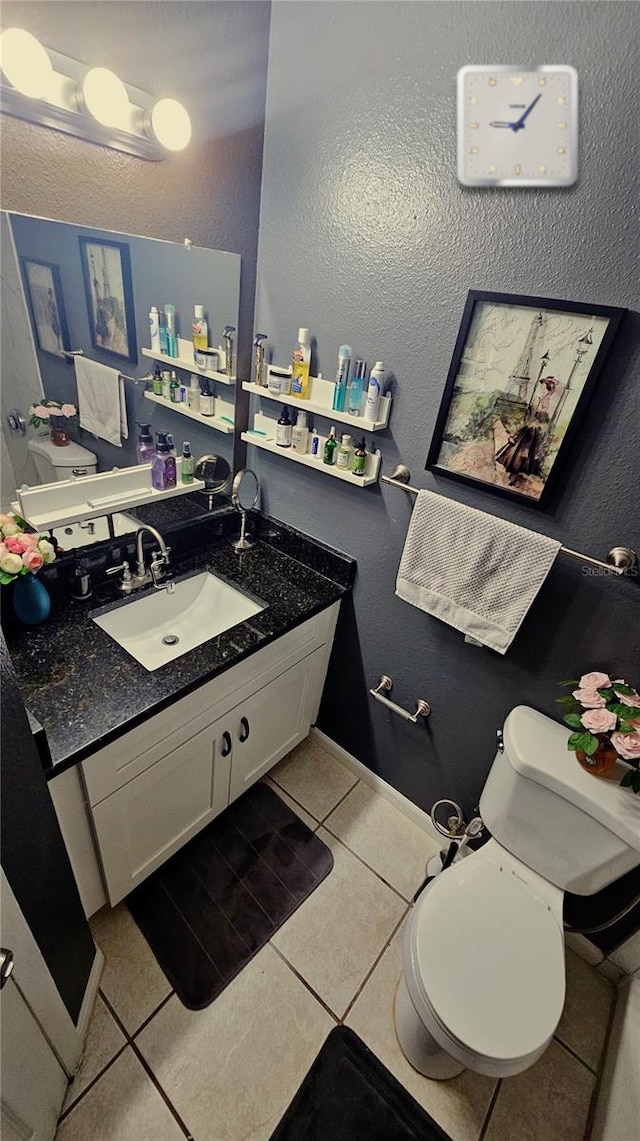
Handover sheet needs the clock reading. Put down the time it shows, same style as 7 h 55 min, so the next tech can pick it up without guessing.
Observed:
9 h 06 min
